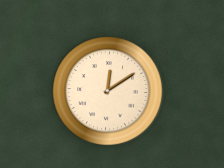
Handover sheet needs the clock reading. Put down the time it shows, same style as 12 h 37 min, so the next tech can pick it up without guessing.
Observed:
12 h 09 min
